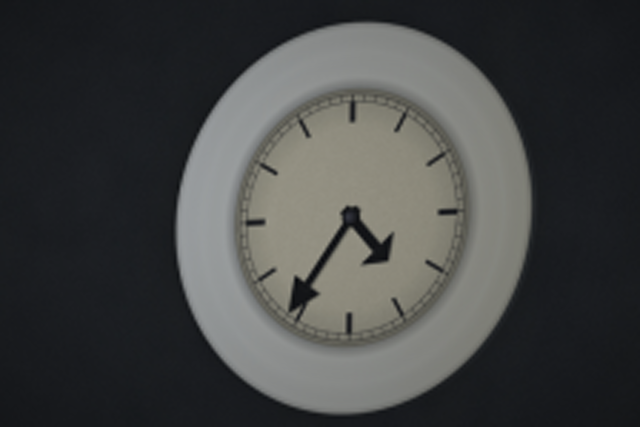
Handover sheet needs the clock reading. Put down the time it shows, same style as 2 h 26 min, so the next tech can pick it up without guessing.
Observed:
4 h 36 min
